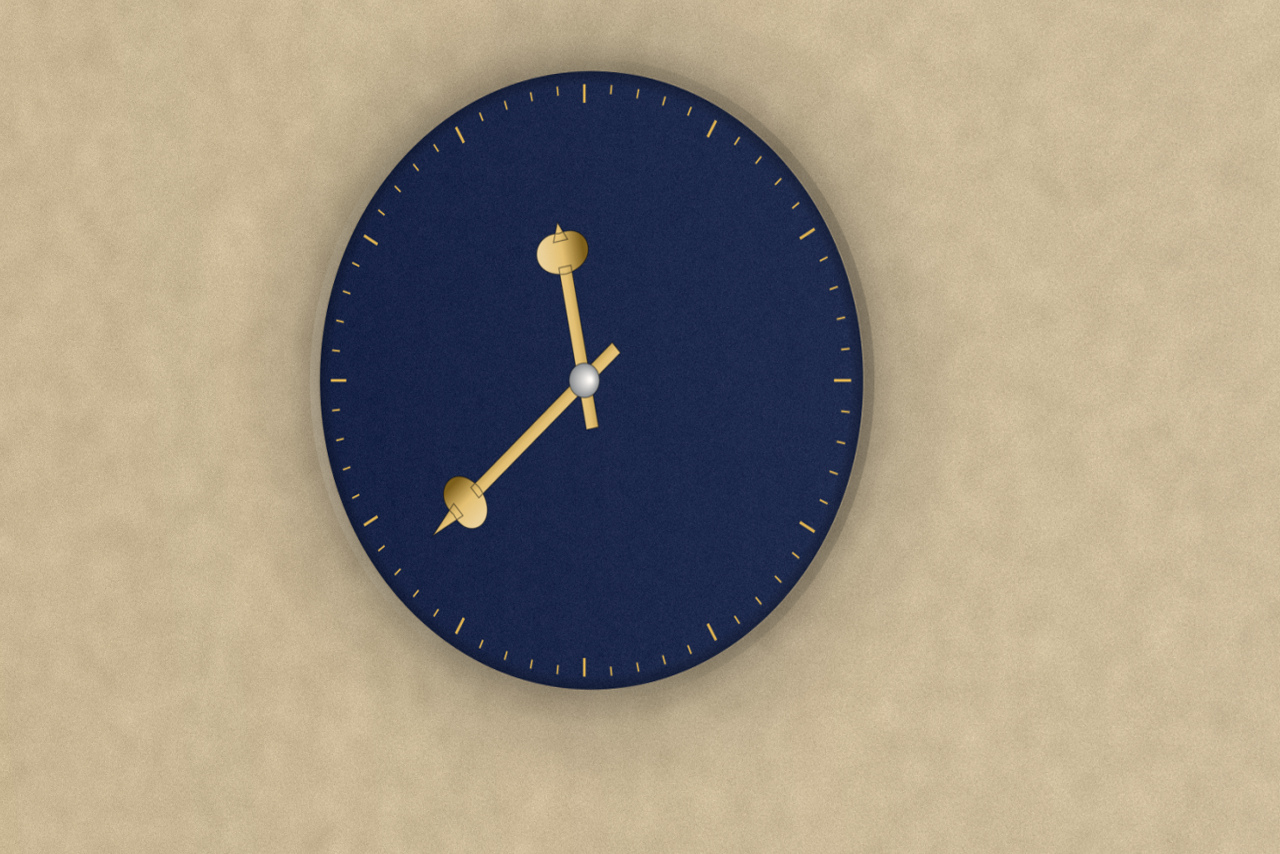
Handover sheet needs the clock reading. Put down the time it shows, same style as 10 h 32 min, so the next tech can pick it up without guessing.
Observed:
11 h 38 min
